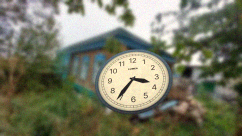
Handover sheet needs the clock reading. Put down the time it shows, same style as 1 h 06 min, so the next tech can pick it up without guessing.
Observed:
3 h 36 min
